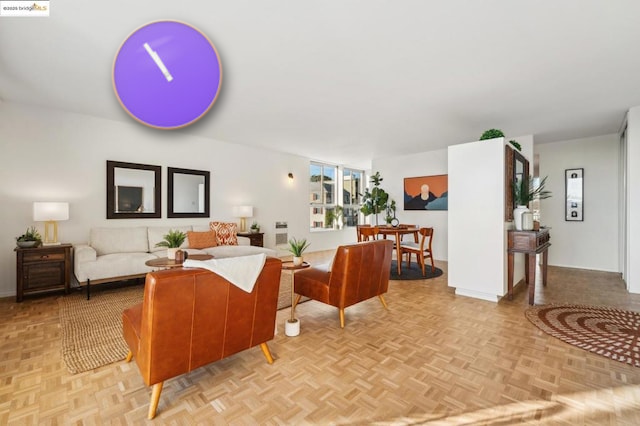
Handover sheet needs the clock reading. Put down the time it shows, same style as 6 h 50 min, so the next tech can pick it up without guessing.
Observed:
10 h 54 min
